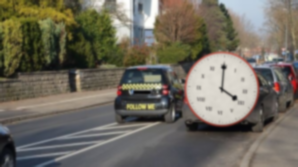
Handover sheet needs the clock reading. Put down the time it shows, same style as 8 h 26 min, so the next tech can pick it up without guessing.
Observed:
4 h 00 min
